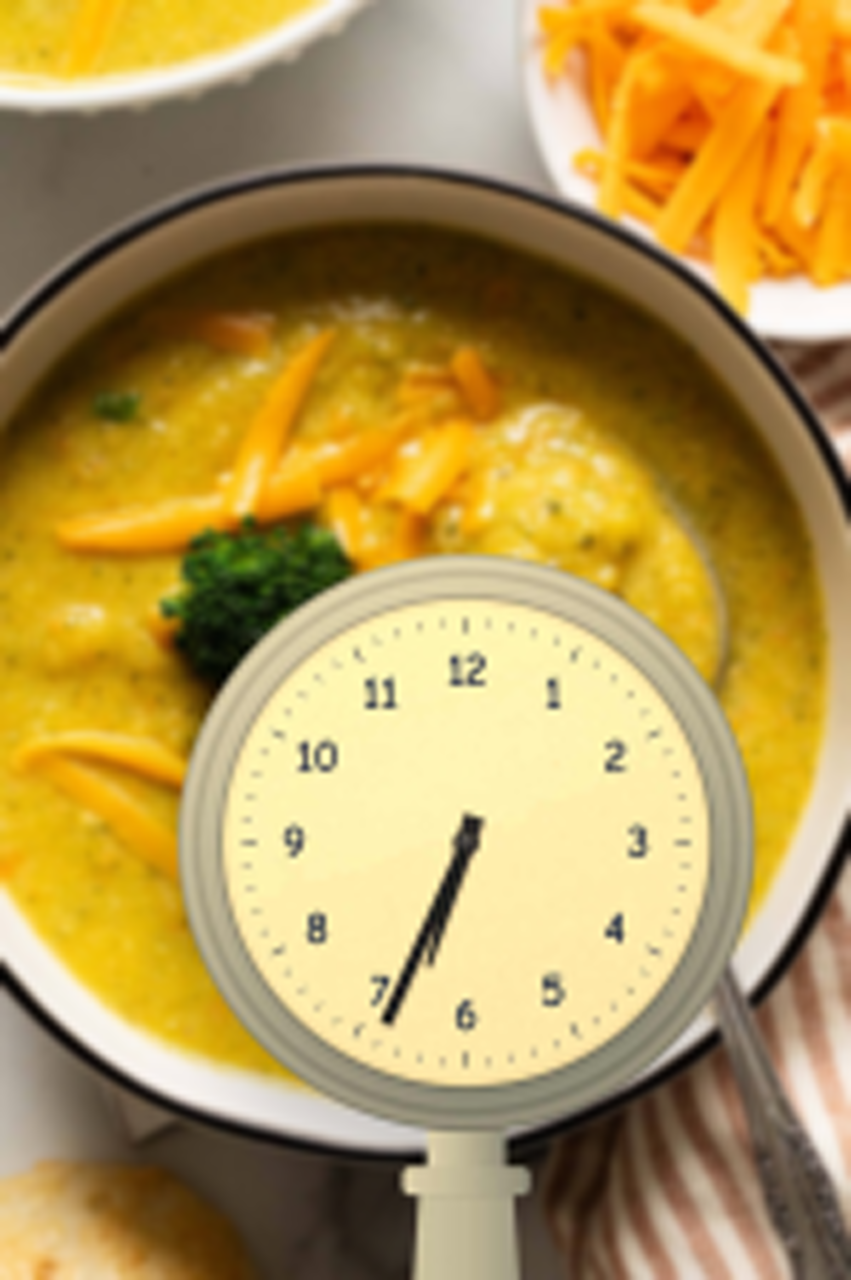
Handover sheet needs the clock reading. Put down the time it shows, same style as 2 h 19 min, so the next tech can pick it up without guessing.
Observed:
6 h 34 min
